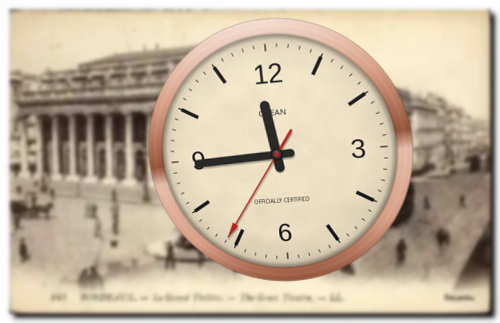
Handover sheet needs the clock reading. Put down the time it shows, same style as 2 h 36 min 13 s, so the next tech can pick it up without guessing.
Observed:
11 h 44 min 36 s
